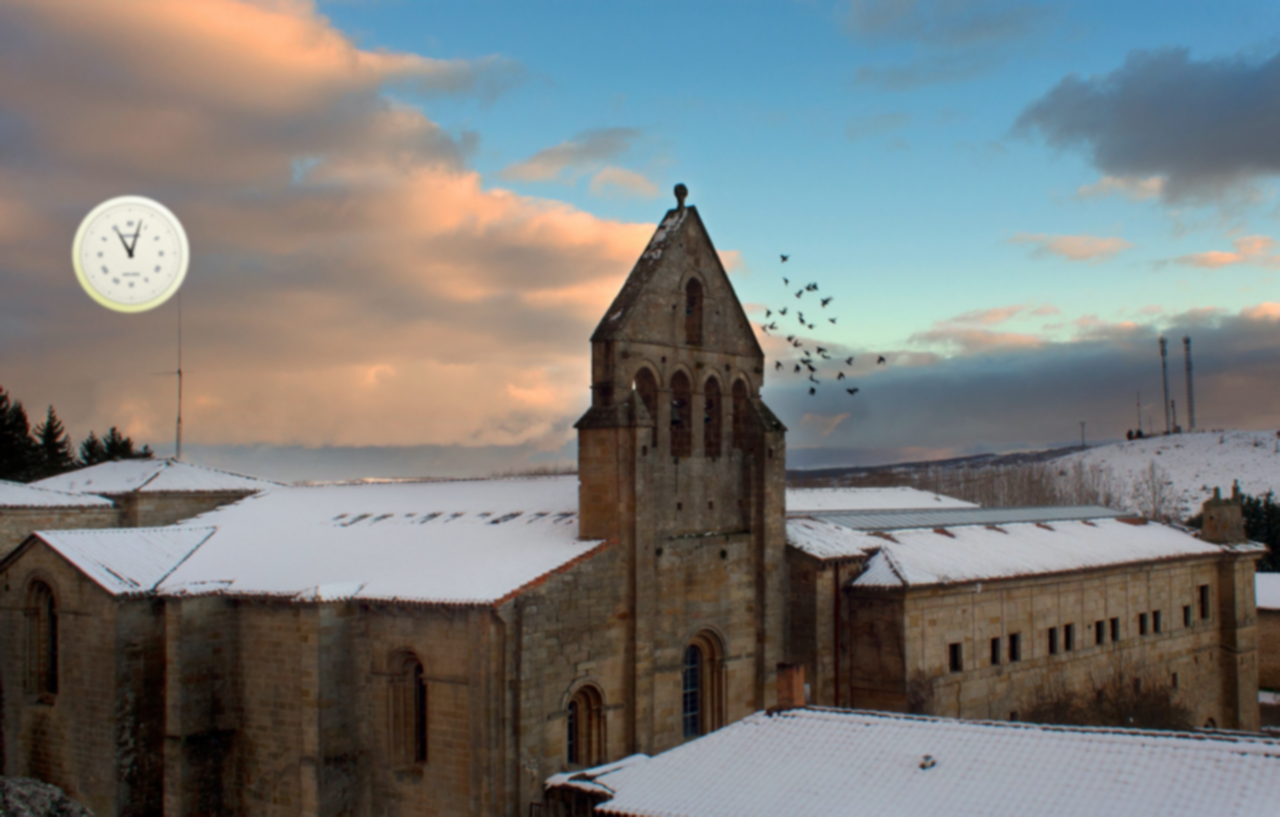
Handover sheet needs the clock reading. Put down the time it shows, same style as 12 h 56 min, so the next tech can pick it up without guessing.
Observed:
11 h 03 min
